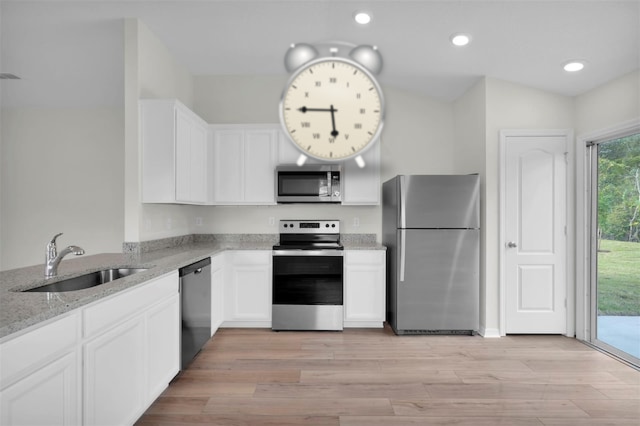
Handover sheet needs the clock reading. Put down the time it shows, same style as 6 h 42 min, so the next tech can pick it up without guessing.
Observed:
5 h 45 min
